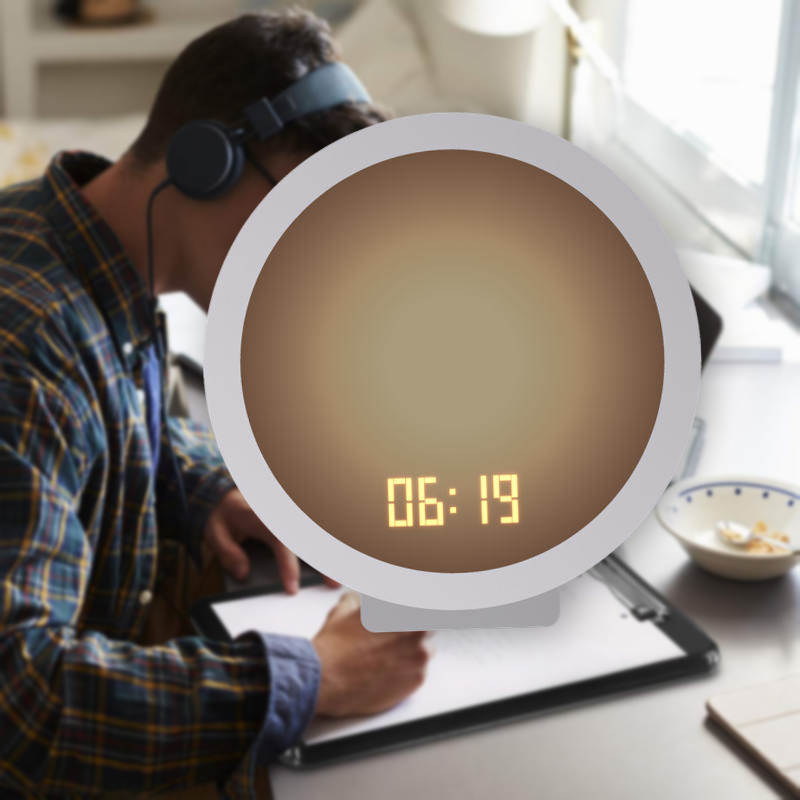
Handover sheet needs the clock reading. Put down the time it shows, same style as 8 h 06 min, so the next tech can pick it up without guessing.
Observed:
6 h 19 min
